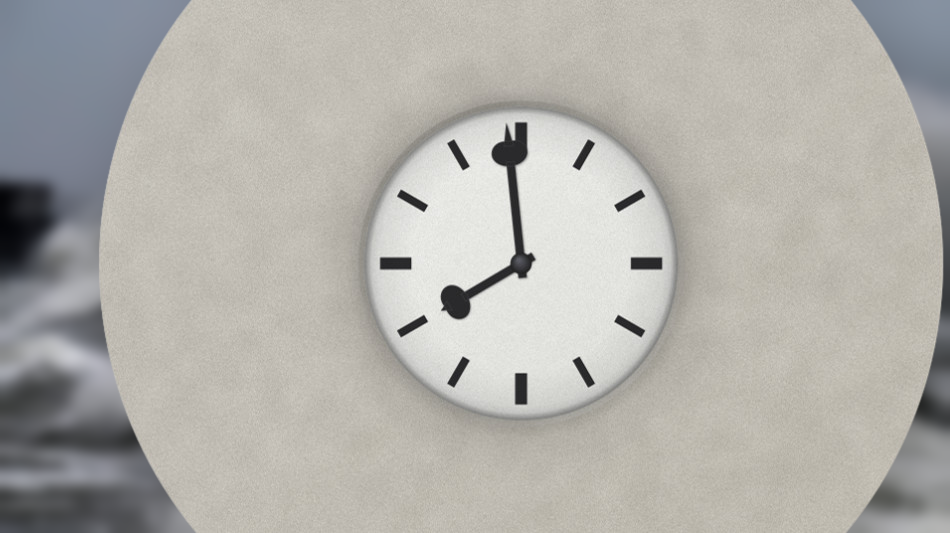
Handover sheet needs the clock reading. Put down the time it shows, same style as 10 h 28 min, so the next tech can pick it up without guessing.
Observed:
7 h 59 min
